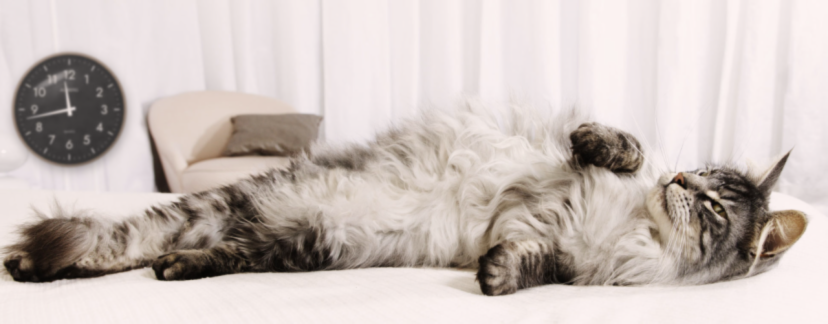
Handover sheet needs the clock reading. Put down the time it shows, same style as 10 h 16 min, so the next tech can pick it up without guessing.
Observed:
11 h 43 min
